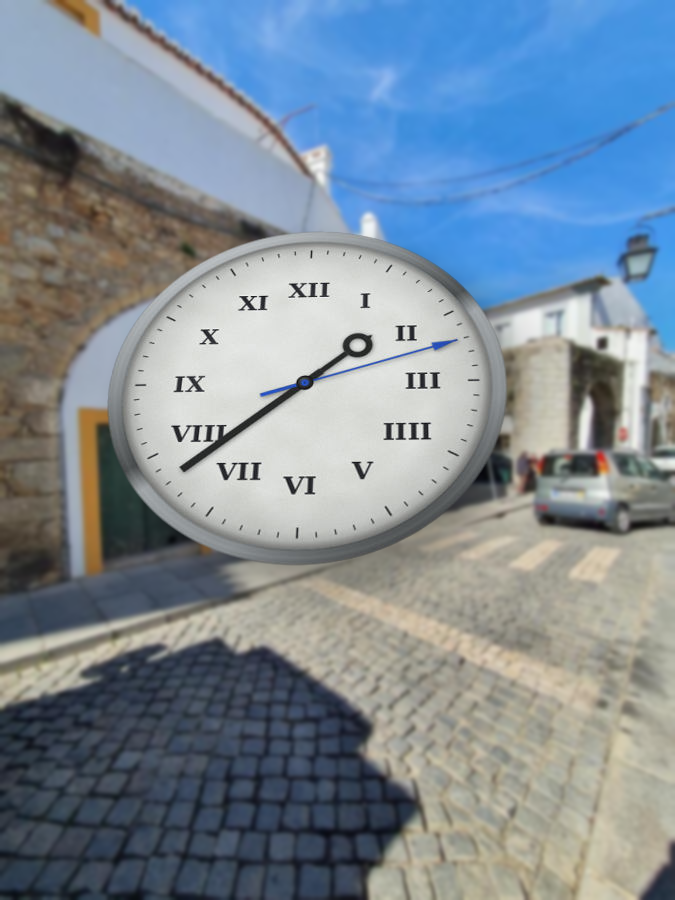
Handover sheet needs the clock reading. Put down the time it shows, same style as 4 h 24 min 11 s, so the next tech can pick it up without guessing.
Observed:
1 h 38 min 12 s
